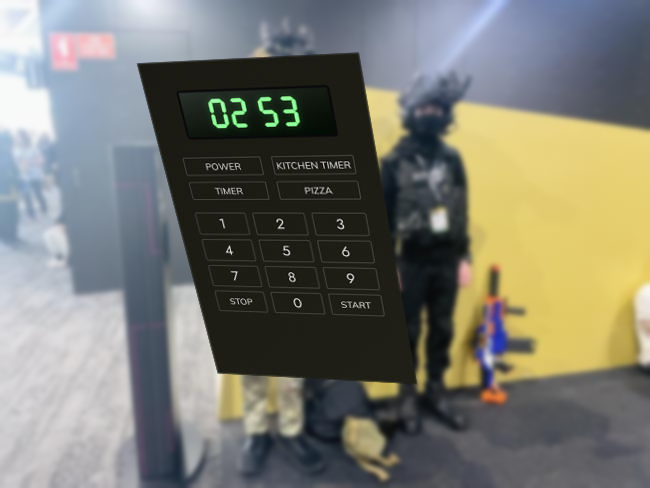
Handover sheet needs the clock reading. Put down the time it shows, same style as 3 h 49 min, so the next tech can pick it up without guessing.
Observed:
2 h 53 min
